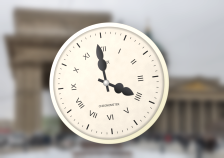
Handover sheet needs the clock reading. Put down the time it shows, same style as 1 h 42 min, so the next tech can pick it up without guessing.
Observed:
3 h 59 min
